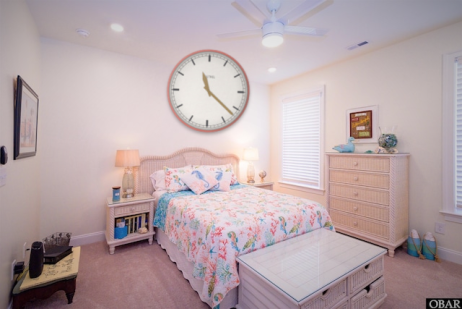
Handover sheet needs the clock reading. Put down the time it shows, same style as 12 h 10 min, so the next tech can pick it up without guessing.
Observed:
11 h 22 min
